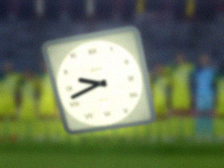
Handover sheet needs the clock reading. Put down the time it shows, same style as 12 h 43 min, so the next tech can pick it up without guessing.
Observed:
9 h 42 min
